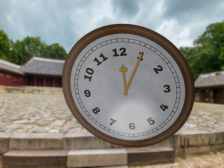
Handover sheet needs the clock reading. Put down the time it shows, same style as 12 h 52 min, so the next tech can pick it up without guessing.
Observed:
12 h 05 min
